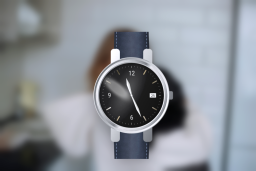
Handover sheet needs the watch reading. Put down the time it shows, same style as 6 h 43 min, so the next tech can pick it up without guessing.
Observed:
11 h 26 min
